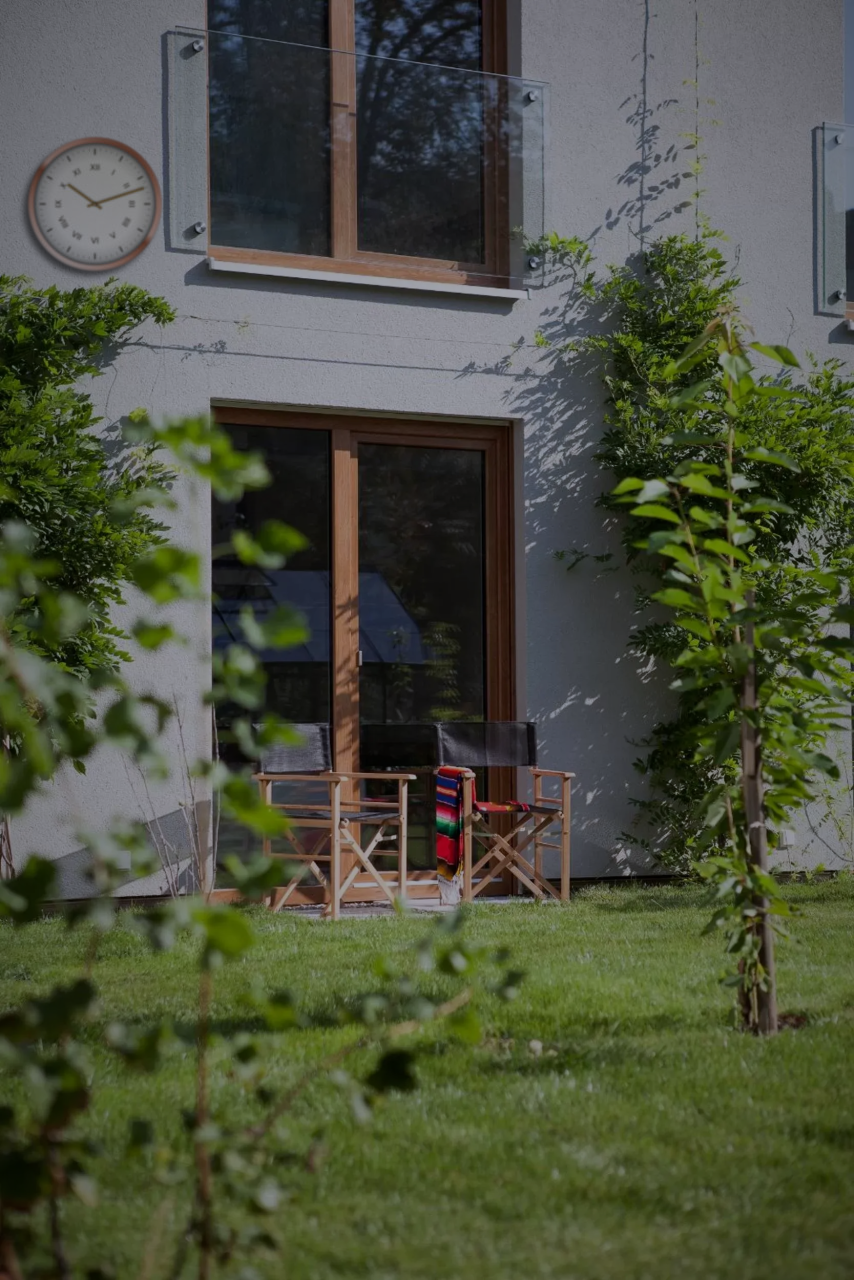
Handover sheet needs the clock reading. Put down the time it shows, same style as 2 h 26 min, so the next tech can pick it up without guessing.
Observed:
10 h 12 min
